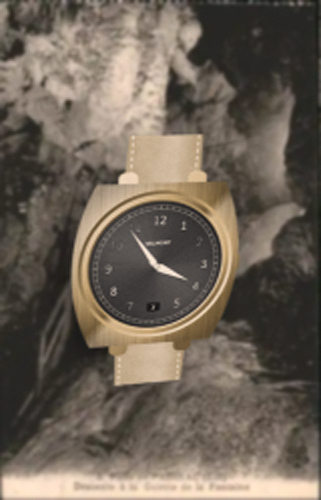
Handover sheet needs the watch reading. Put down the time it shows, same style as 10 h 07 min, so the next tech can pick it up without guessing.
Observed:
3 h 54 min
